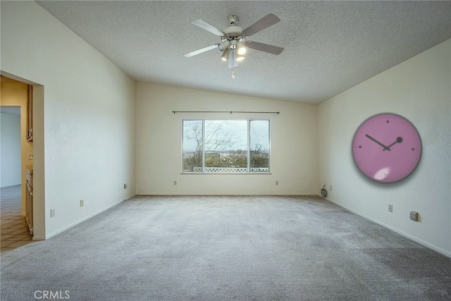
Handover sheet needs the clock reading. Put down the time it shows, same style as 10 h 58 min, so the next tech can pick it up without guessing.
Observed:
1 h 50 min
